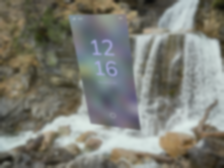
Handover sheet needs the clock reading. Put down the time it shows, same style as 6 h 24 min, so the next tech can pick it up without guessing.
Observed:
12 h 16 min
